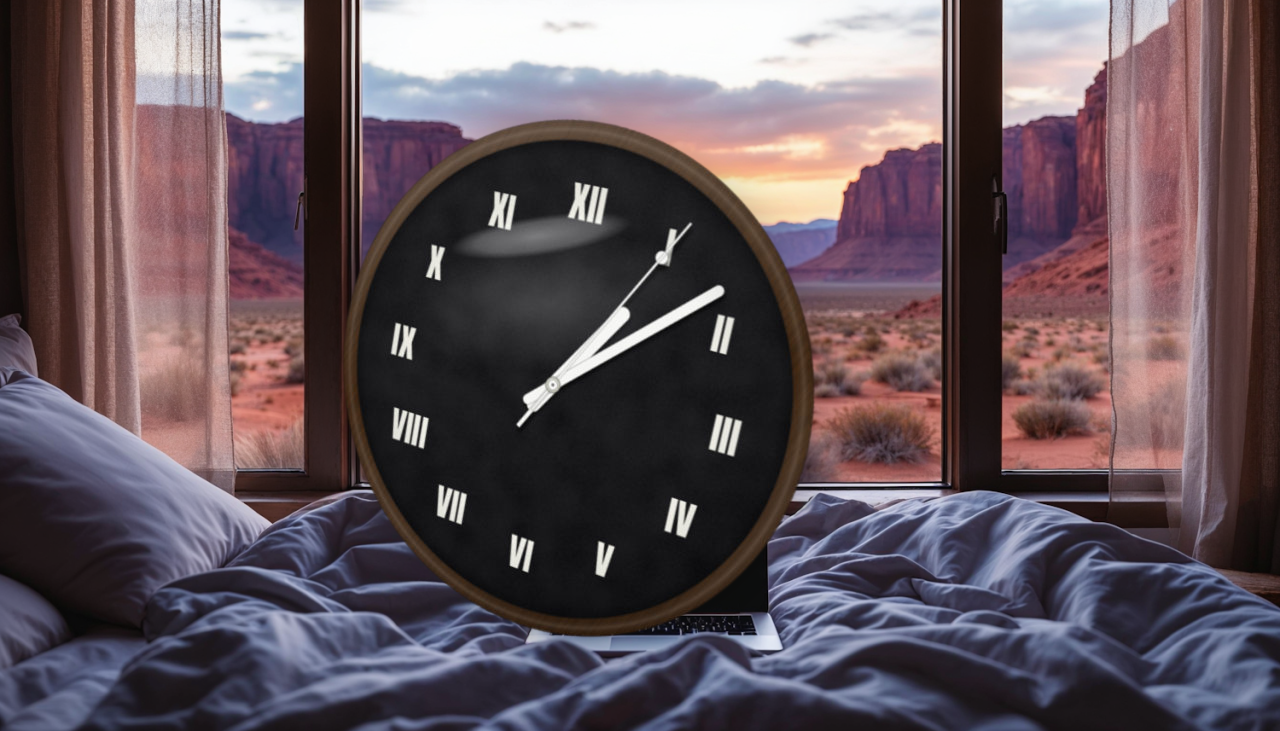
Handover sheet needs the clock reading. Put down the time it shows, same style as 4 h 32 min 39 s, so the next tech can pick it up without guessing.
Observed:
1 h 08 min 05 s
